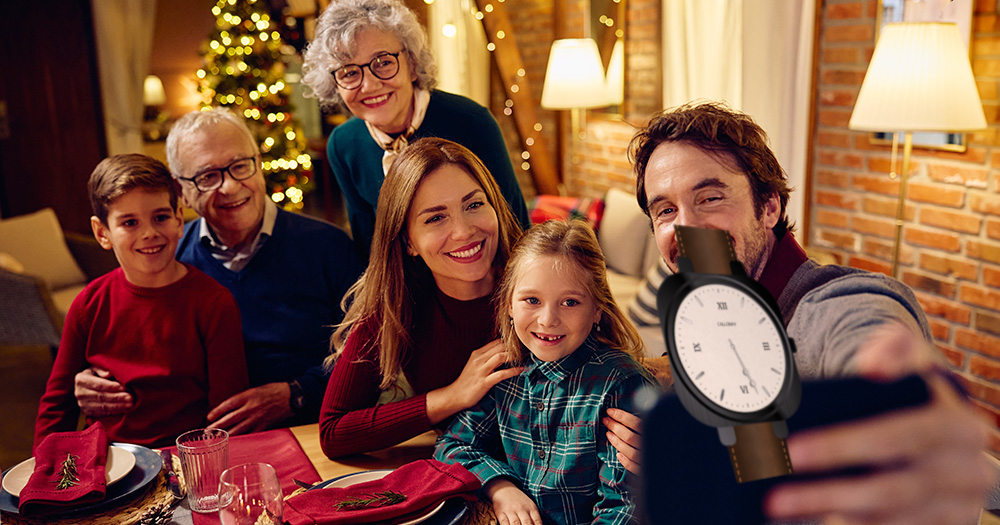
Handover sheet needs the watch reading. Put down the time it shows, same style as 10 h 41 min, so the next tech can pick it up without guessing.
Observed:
5 h 27 min
